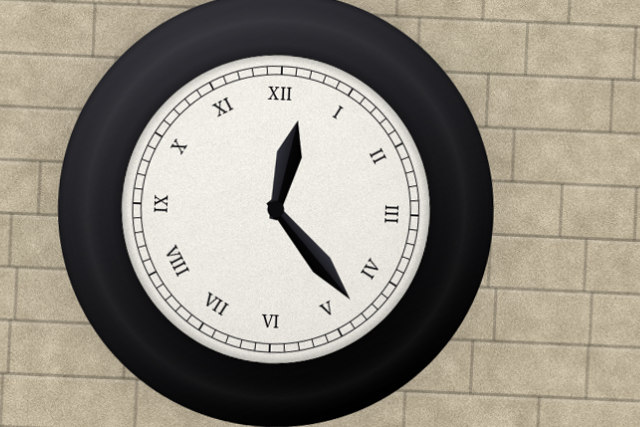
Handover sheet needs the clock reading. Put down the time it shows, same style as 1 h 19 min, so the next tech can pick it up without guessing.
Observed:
12 h 23 min
